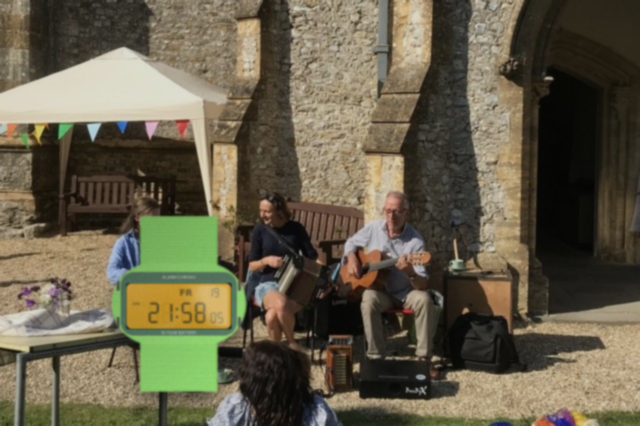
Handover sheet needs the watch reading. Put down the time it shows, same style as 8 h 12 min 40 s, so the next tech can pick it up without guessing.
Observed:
21 h 58 min 05 s
